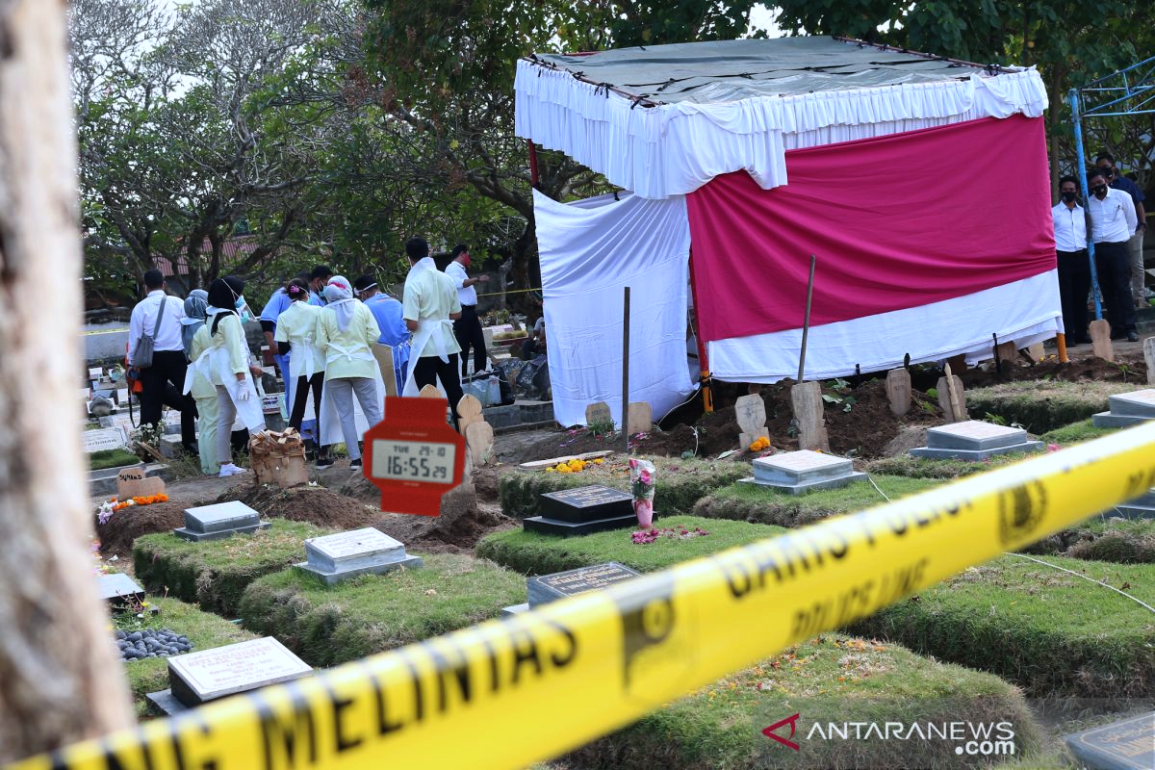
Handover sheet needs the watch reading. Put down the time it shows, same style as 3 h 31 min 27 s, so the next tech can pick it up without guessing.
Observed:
16 h 55 min 29 s
